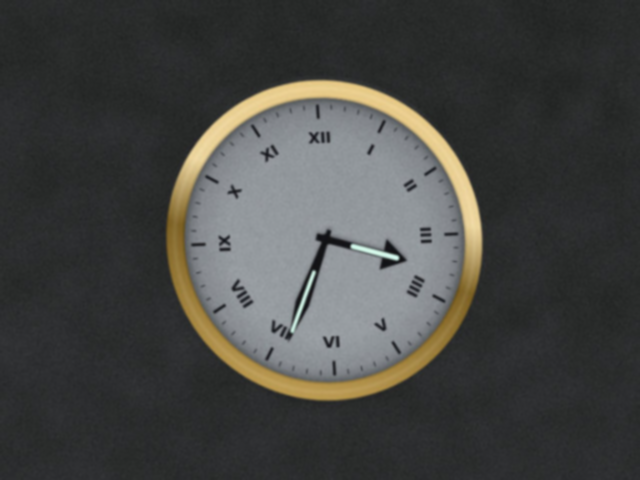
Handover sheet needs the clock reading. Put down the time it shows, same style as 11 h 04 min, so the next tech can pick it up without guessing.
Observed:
3 h 34 min
